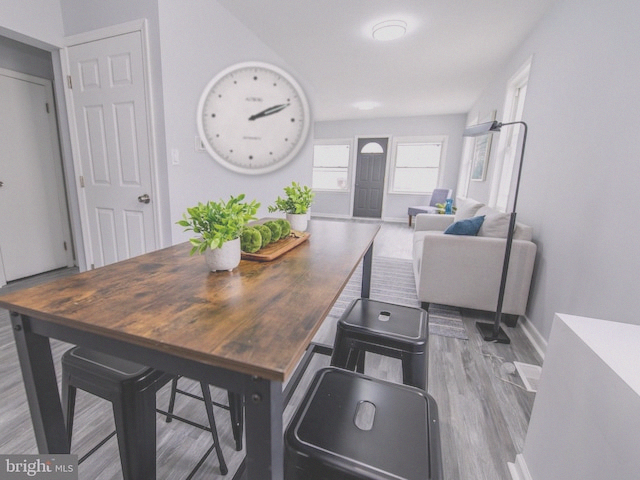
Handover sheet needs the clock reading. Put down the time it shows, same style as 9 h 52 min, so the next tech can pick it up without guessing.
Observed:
2 h 11 min
